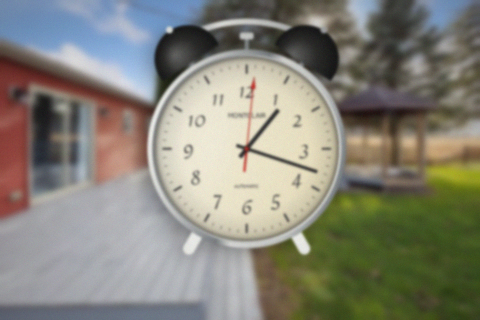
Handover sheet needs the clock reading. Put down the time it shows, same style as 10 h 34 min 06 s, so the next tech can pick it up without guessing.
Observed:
1 h 18 min 01 s
